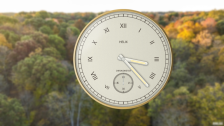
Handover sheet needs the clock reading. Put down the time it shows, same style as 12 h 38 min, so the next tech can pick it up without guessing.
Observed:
3 h 23 min
